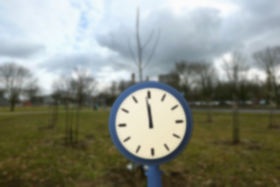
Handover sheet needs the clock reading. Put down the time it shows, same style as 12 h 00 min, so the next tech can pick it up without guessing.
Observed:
11 h 59 min
